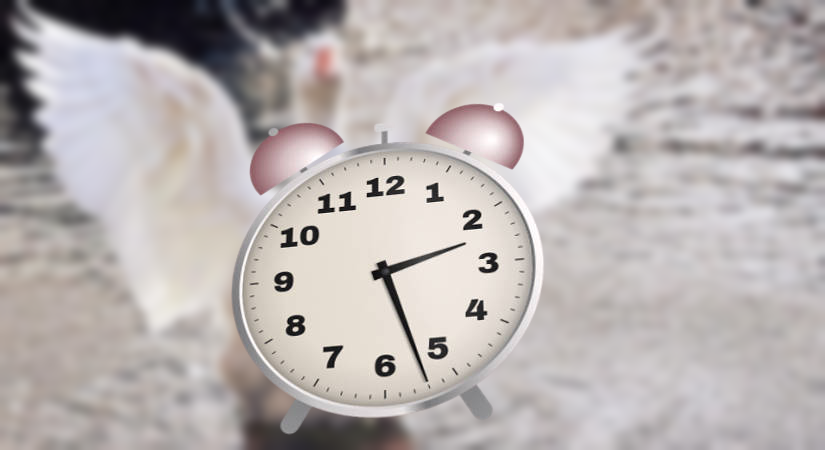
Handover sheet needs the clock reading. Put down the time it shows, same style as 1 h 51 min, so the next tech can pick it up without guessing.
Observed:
2 h 27 min
